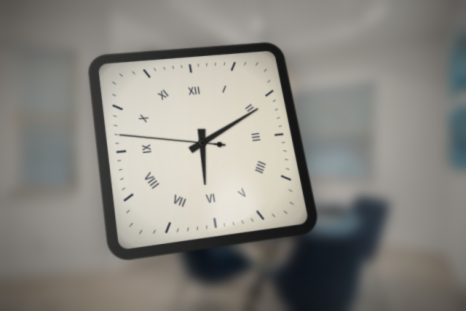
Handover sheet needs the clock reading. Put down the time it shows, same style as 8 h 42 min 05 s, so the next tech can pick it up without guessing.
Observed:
6 h 10 min 47 s
